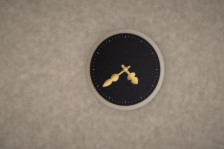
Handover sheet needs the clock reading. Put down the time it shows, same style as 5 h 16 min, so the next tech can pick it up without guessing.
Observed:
4 h 39 min
